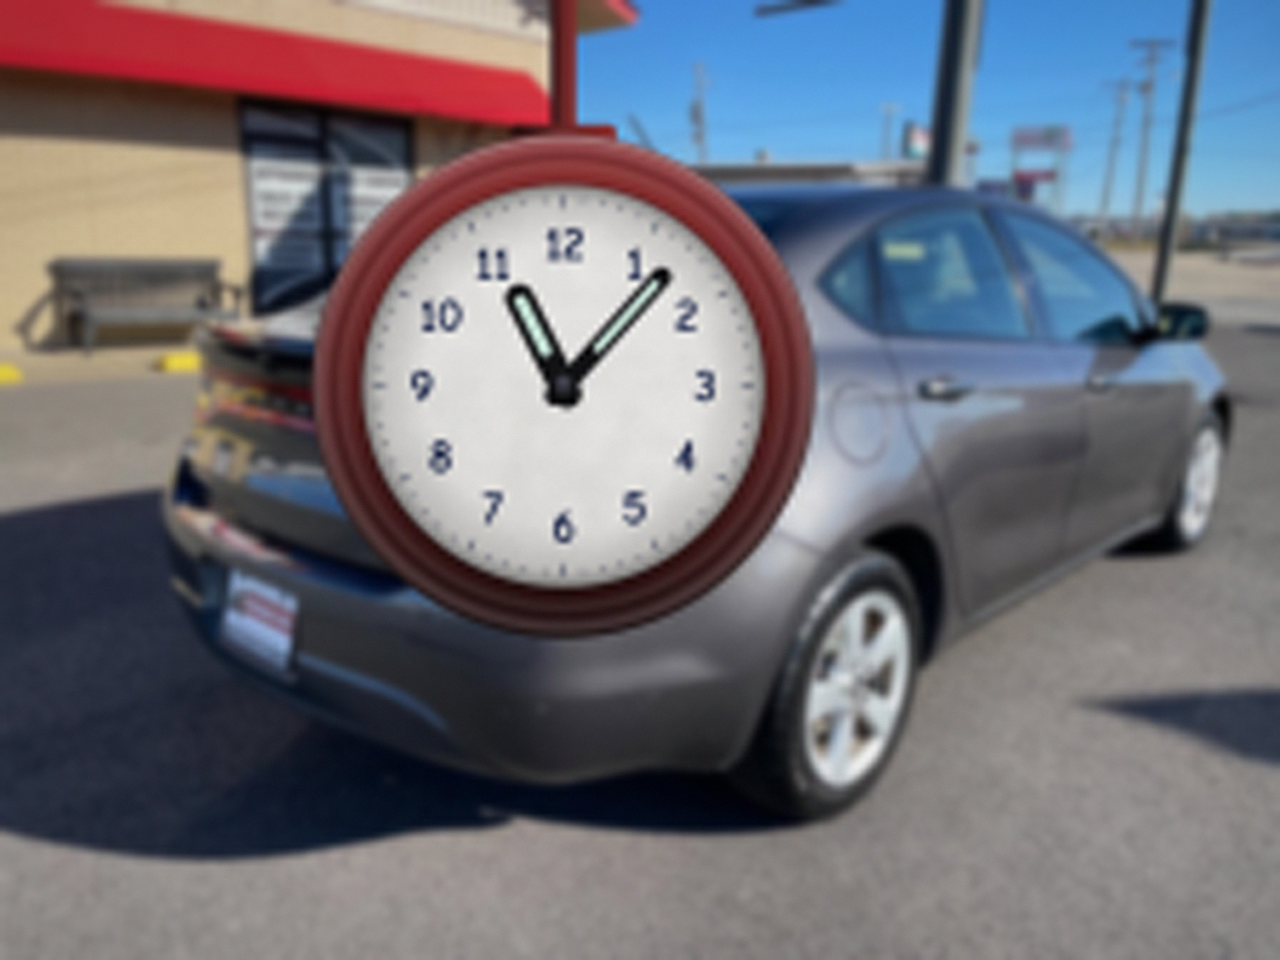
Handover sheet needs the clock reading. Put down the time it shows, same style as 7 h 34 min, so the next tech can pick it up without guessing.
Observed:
11 h 07 min
